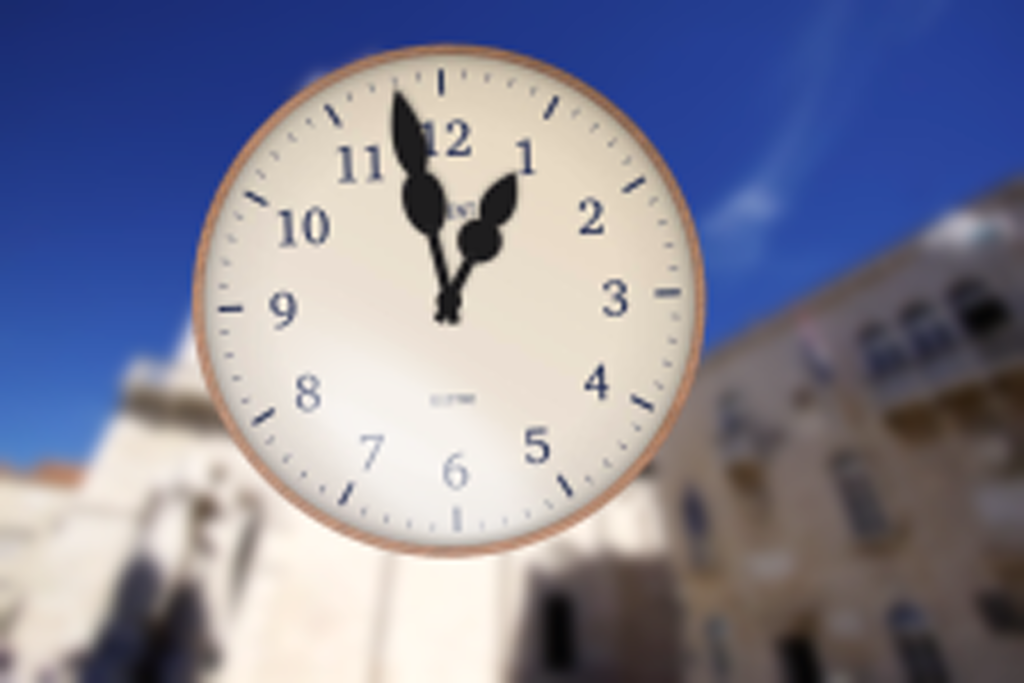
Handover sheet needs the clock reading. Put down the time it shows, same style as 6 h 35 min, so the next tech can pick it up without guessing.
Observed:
12 h 58 min
